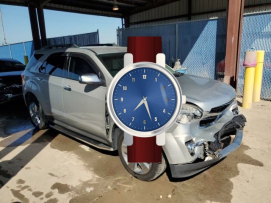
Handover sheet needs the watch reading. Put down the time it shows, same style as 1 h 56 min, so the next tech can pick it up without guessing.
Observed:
7 h 27 min
